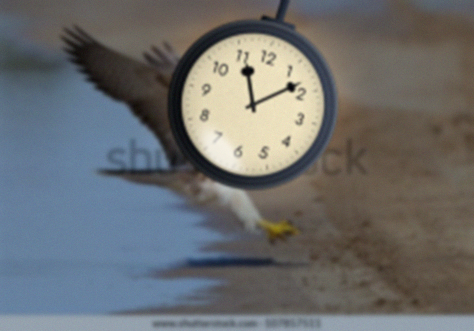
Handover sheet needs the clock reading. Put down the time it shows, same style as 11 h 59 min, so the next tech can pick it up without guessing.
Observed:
11 h 08 min
